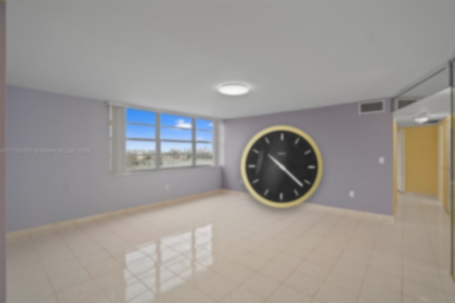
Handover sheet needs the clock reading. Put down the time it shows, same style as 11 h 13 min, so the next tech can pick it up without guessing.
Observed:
10 h 22 min
